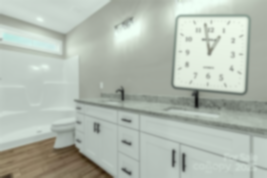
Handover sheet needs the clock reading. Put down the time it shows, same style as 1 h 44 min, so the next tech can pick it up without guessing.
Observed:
12 h 58 min
